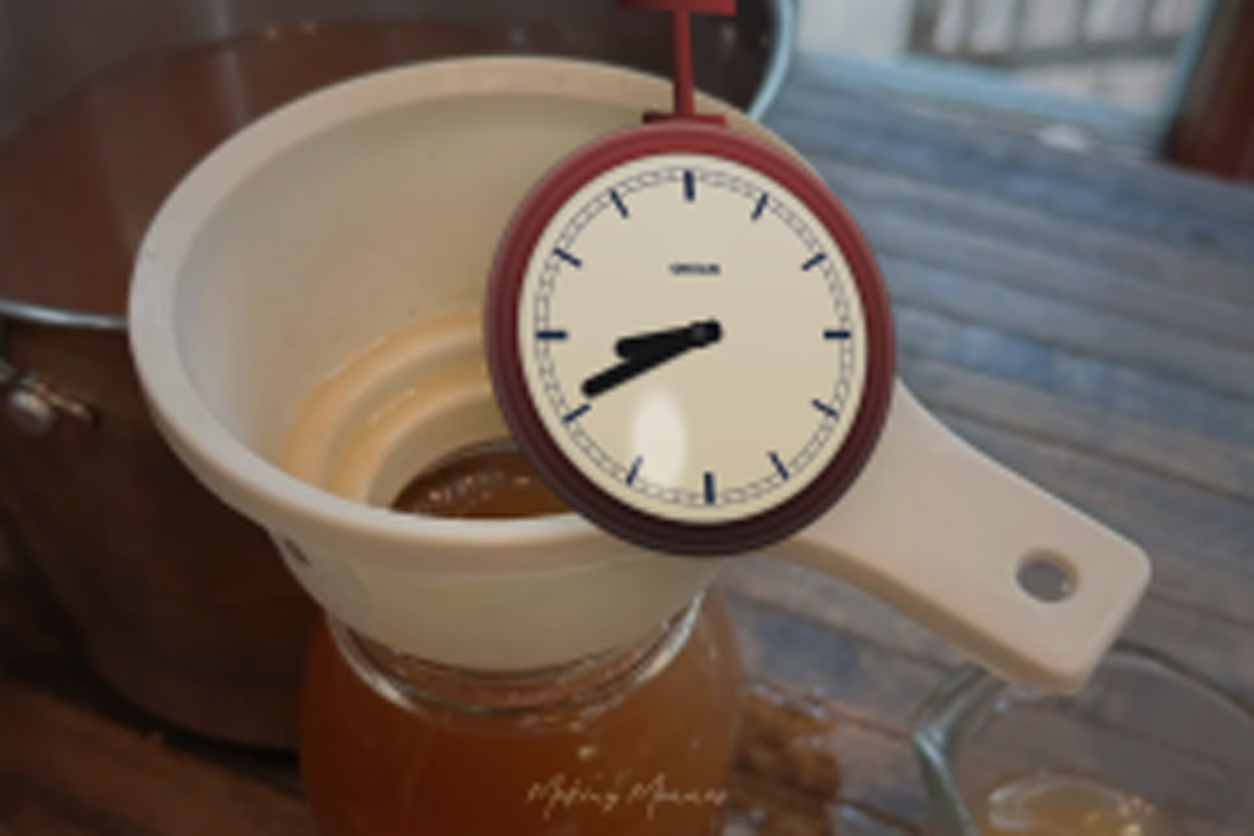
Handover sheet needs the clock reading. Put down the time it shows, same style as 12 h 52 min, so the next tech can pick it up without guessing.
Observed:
8 h 41 min
